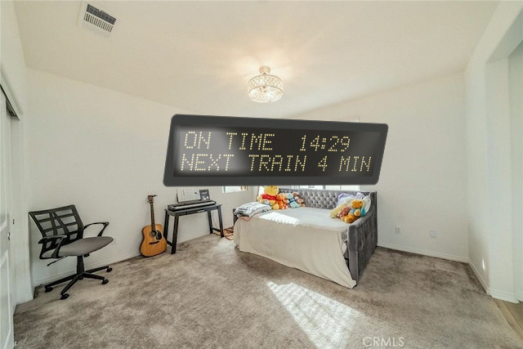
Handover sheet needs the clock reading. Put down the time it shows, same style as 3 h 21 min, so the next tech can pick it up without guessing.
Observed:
14 h 29 min
